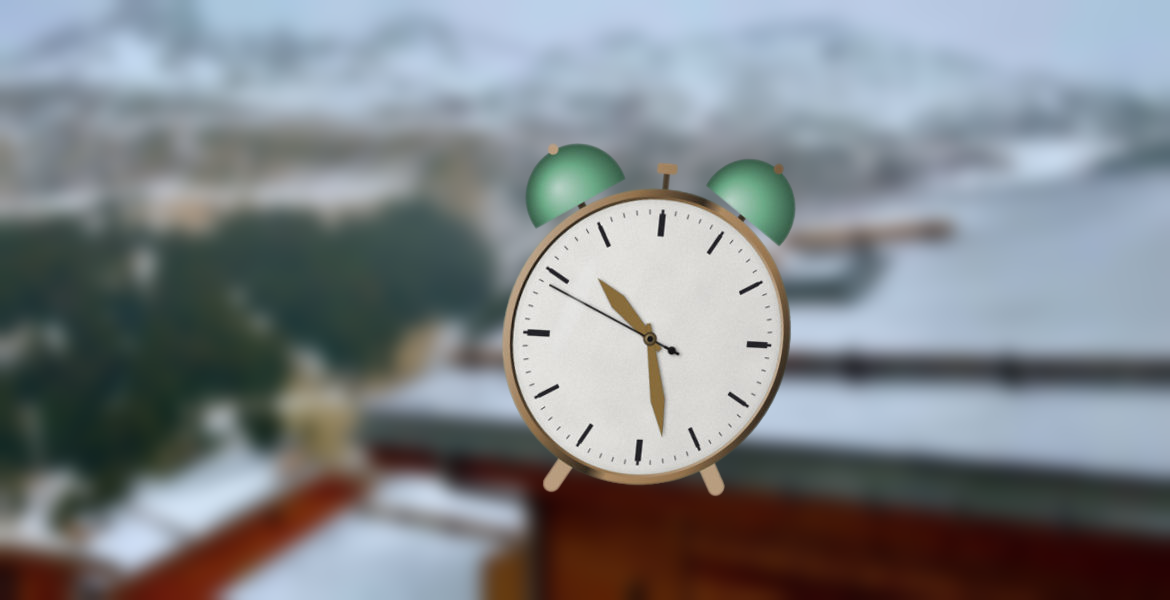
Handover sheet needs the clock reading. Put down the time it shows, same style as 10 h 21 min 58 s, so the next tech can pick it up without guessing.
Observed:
10 h 27 min 49 s
